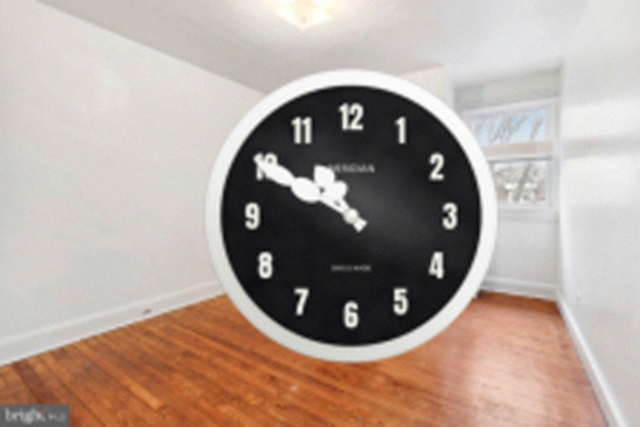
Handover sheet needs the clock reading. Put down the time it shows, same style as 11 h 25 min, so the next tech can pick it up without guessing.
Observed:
10 h 50 min
